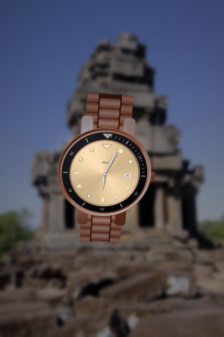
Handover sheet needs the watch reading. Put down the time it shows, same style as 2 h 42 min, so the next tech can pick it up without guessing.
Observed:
6 h 04 min
